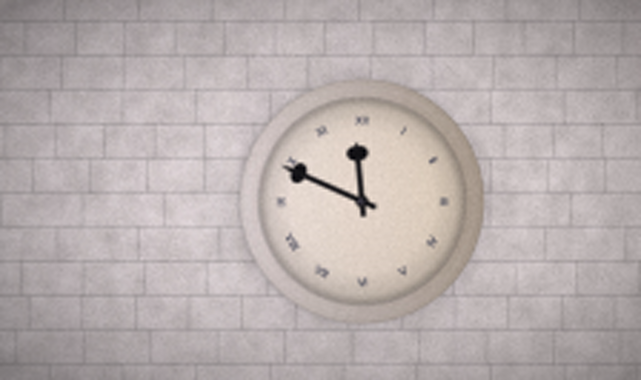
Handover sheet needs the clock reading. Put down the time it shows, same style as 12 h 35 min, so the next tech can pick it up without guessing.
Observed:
11 h 49 min
